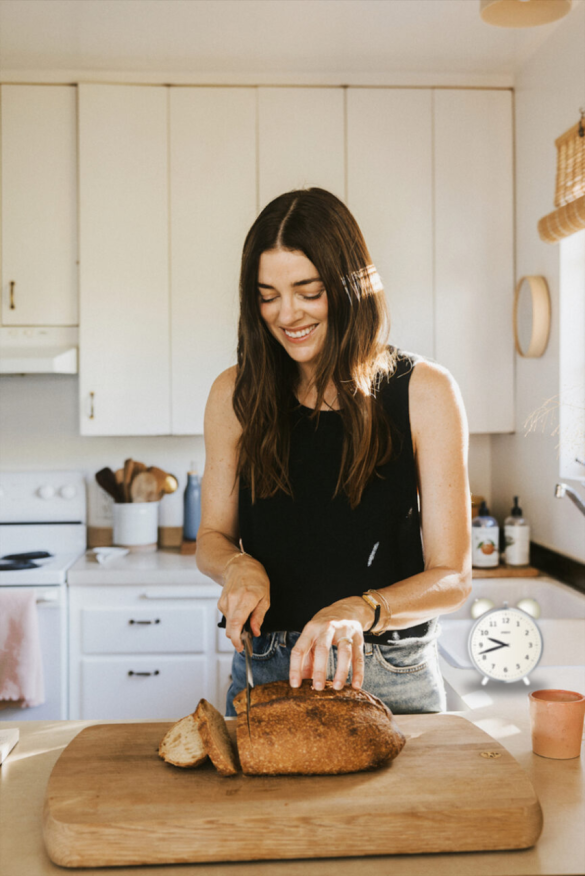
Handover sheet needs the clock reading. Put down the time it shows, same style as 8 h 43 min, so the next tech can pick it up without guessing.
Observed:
9 h 42 min
